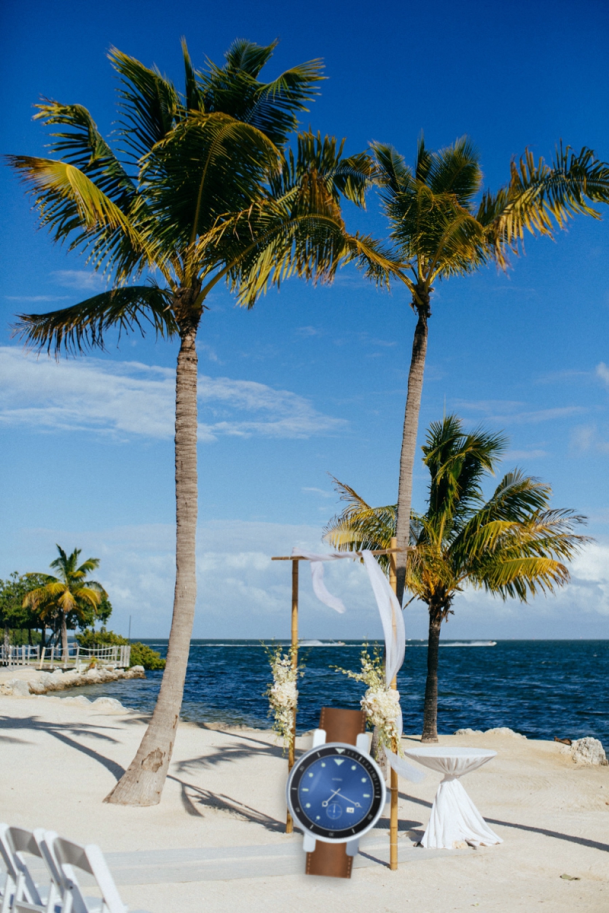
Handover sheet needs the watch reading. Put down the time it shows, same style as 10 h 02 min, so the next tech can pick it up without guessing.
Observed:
7 h 19 min
